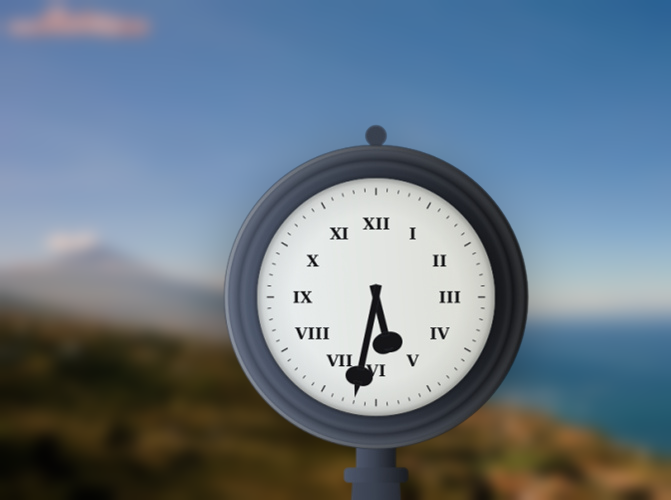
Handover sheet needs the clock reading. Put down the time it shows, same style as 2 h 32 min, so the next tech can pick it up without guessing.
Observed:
5 h 32 min
